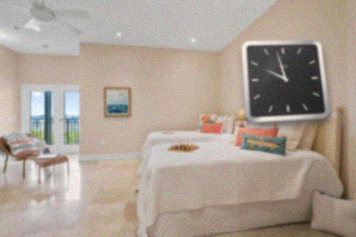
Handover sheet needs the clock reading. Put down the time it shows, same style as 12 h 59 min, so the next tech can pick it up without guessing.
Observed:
9 h 58 min
